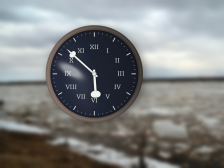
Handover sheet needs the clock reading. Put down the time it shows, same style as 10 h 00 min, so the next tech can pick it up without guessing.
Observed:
5 h 52 min
